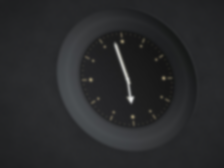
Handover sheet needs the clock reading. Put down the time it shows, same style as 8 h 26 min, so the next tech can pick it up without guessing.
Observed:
5 h 58 min
